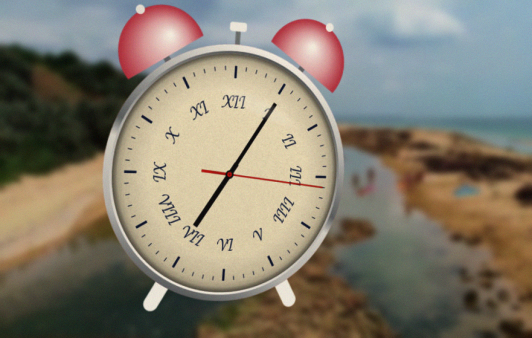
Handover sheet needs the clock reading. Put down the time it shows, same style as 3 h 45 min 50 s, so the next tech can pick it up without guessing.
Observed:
7 h 05 min 16 s
